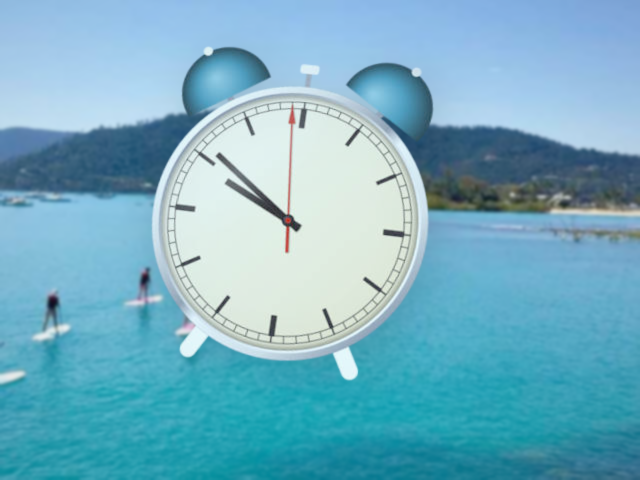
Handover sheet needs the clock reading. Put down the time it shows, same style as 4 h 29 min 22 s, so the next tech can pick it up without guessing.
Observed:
9 h 50 min 59 s
